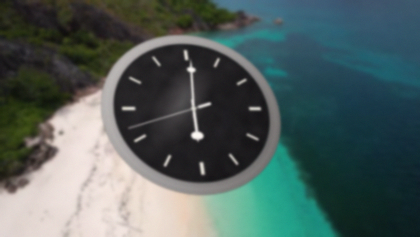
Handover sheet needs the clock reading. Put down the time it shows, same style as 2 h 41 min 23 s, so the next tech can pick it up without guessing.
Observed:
6 h 00 min 42 s
